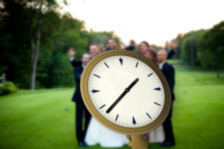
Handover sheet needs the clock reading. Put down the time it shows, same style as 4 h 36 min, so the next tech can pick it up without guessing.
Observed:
1 h 38 min
